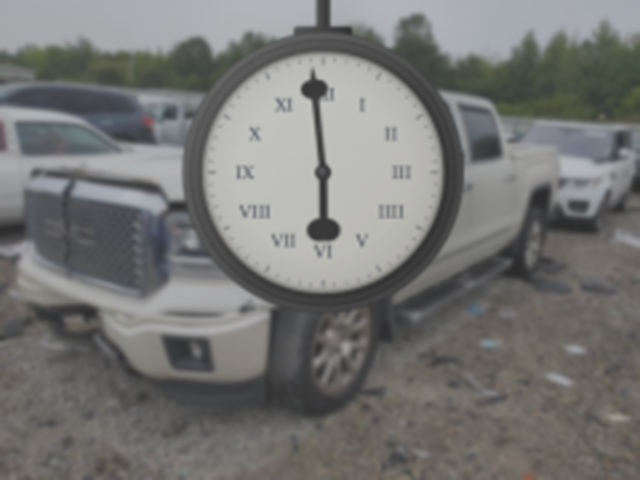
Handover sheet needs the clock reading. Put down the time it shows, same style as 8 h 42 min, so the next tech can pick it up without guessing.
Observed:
5 h 59 min
